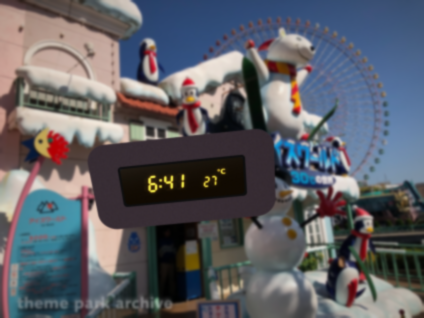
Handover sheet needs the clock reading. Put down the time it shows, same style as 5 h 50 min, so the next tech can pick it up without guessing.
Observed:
6 h 41 min
